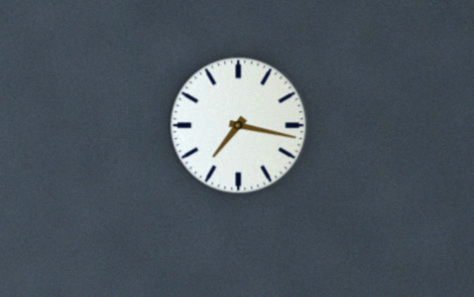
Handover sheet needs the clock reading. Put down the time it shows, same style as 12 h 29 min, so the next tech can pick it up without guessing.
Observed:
7 h 17 min
